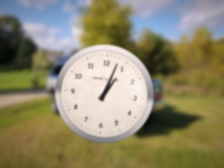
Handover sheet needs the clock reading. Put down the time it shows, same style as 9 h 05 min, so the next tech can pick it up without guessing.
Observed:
1 h 03 min
